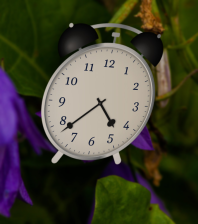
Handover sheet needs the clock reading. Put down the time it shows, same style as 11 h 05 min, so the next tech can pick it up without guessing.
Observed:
4 h 38 min
